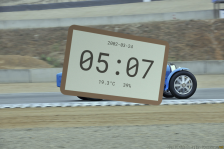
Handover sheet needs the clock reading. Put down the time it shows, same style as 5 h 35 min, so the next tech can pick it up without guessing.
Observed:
5 h 07 min
